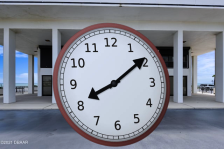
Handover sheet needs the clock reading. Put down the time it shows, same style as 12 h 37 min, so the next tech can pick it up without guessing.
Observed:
8 h 09 min
